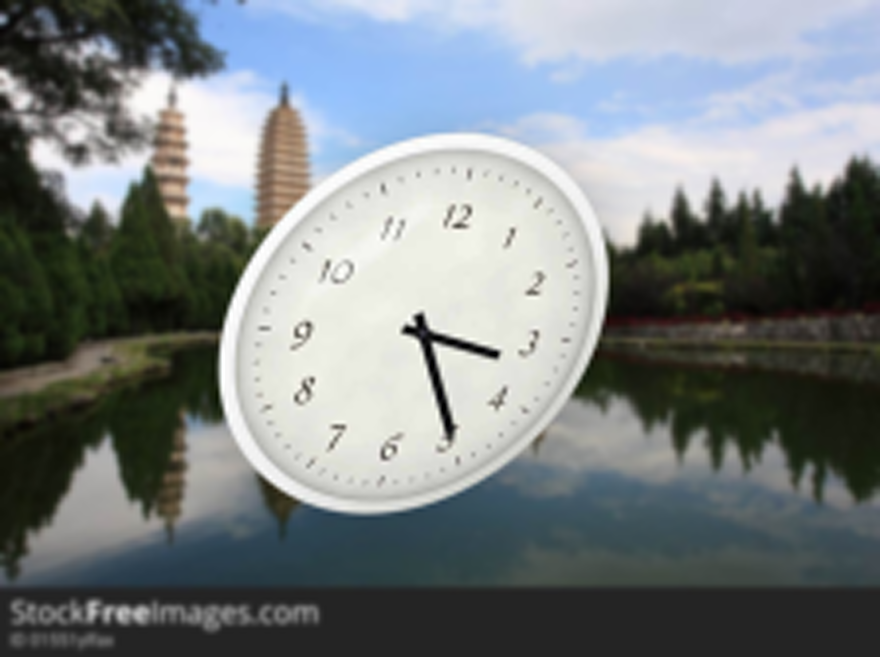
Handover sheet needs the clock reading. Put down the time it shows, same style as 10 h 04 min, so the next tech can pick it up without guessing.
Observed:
3 h 25 min
